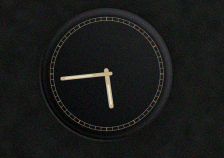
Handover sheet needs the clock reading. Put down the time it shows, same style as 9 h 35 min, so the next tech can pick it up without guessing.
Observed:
5 h 44 min
